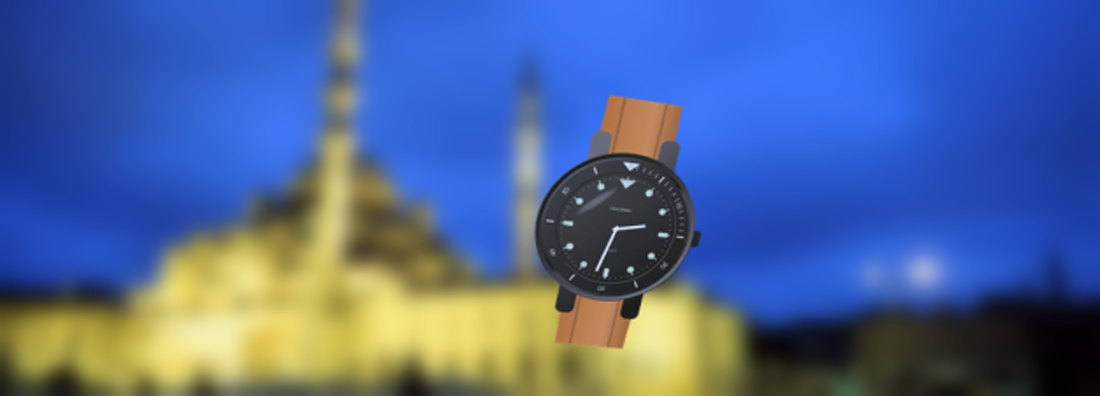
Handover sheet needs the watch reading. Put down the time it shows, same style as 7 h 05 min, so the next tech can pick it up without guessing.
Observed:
2 h 32 min
